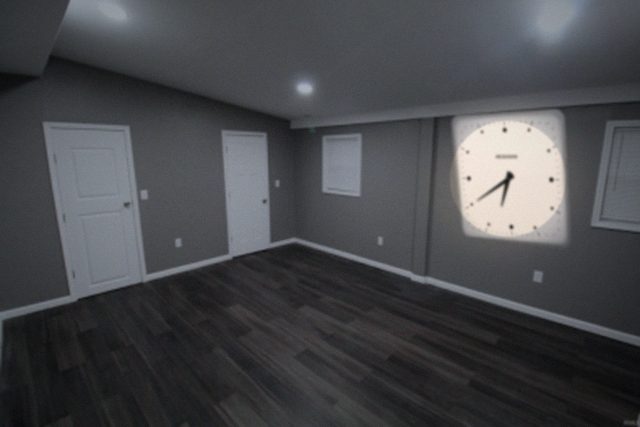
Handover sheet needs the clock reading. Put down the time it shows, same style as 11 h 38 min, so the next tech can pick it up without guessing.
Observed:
6 h 40 min
